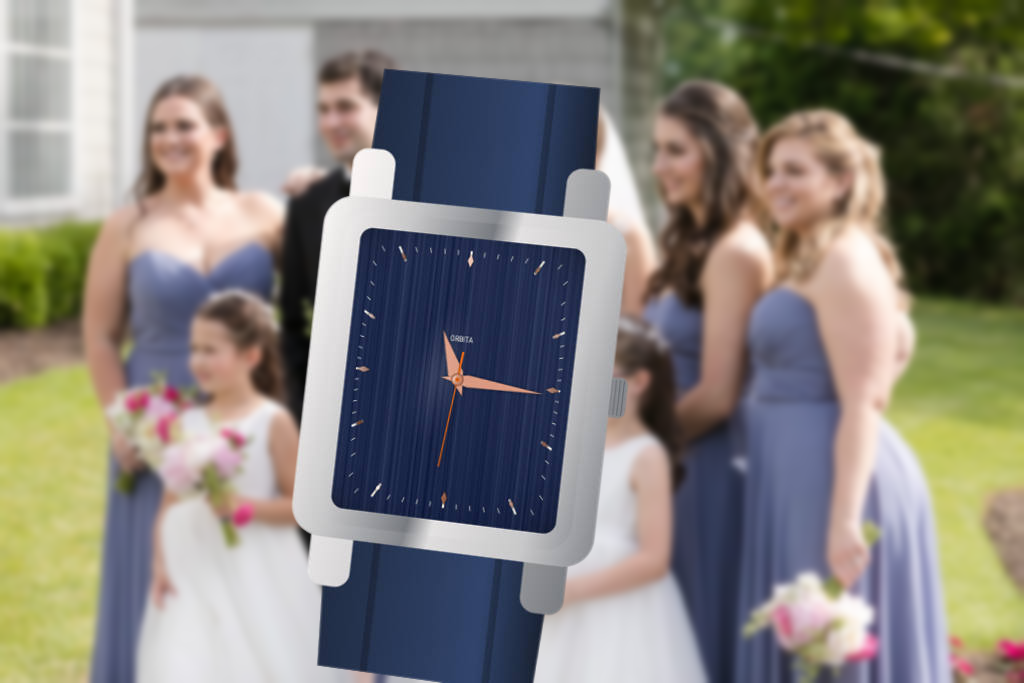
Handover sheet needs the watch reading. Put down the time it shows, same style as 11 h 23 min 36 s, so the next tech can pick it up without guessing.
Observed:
11 h 15 min 31 s
